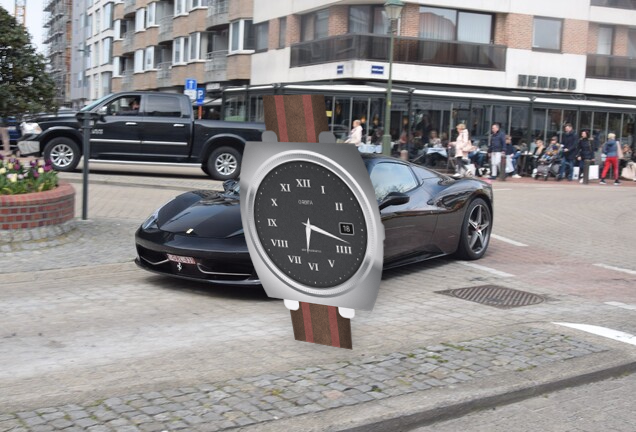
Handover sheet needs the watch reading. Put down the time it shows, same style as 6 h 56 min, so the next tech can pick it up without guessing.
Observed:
6 h 18 min
